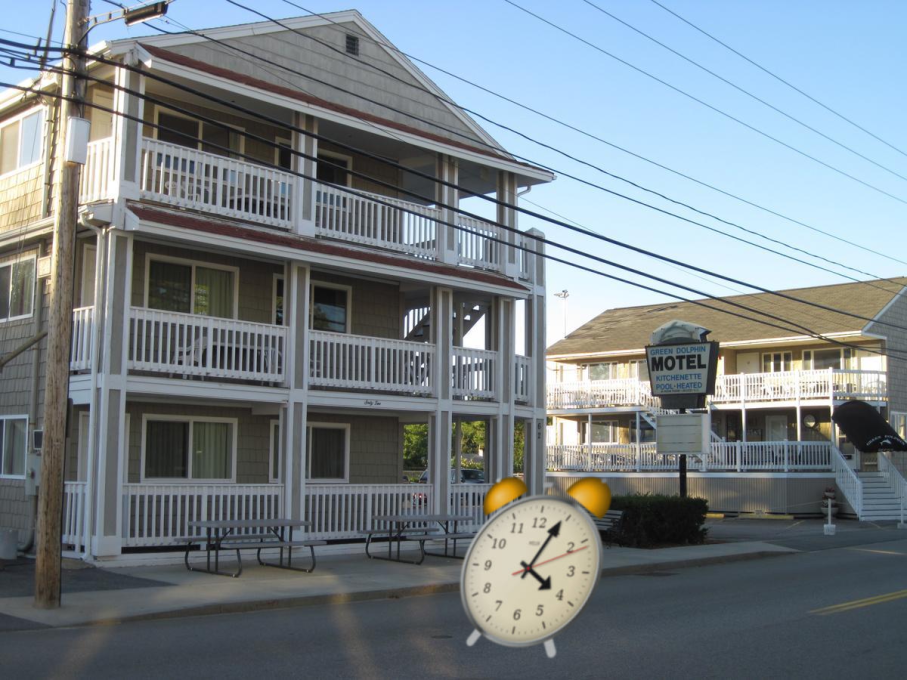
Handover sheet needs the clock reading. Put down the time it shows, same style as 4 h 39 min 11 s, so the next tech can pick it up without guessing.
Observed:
4 h 04 min 11 s
